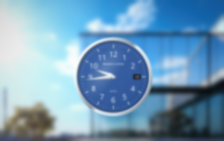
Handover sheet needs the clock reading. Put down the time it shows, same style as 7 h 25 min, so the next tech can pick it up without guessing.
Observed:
9 h 44 min
